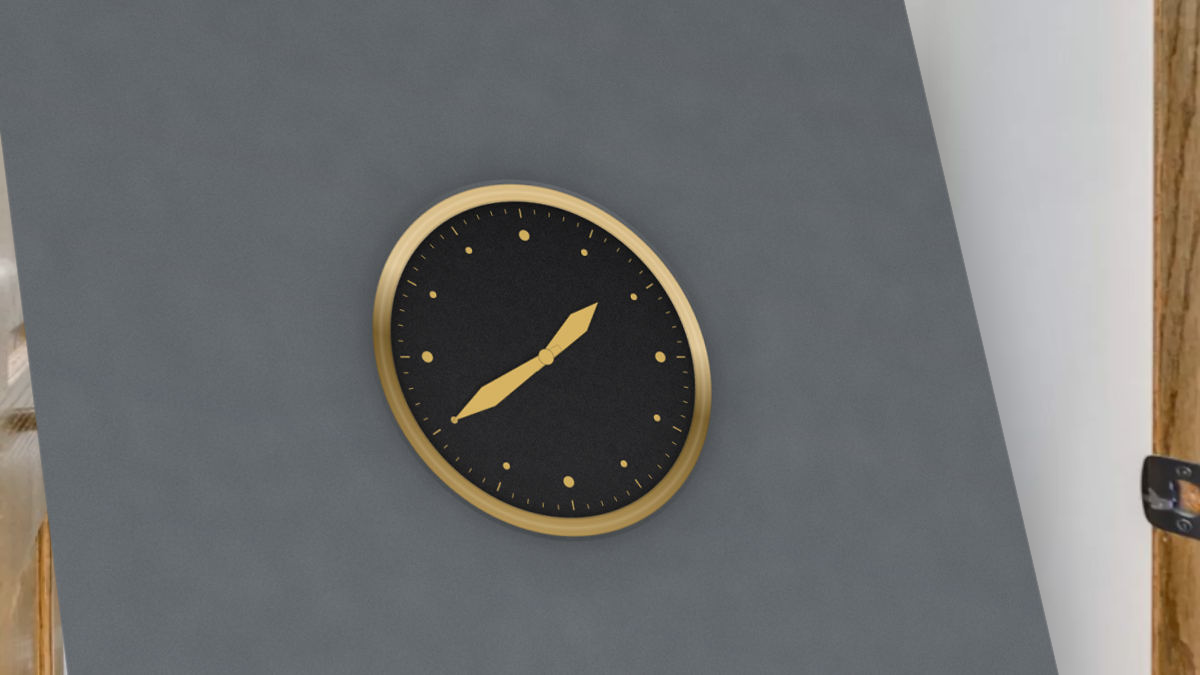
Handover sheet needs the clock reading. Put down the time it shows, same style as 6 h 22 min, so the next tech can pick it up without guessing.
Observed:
1 h 40 min
